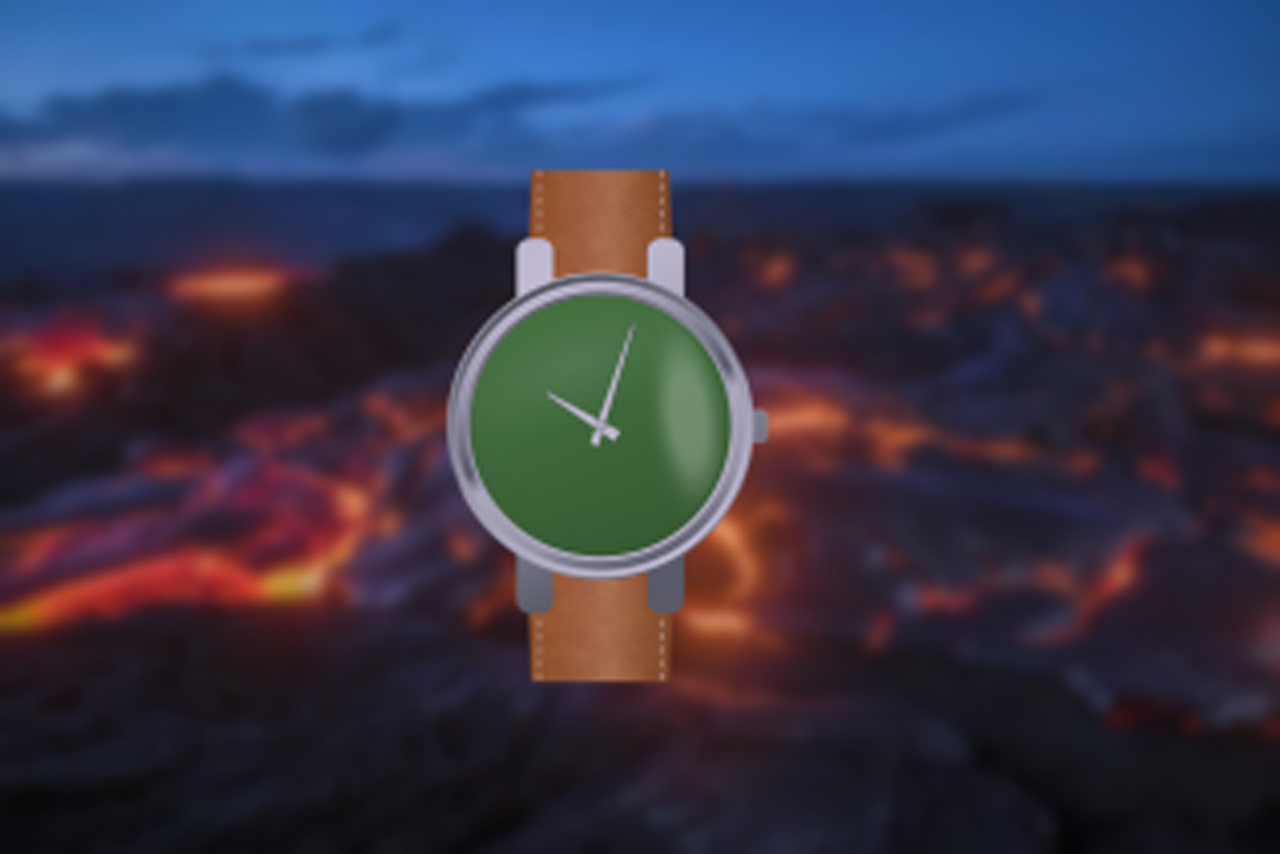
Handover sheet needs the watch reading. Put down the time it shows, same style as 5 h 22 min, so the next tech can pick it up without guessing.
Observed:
10 h 03 min
